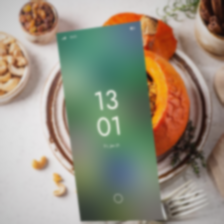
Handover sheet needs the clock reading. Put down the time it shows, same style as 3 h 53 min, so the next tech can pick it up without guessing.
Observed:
13 h 01 min
